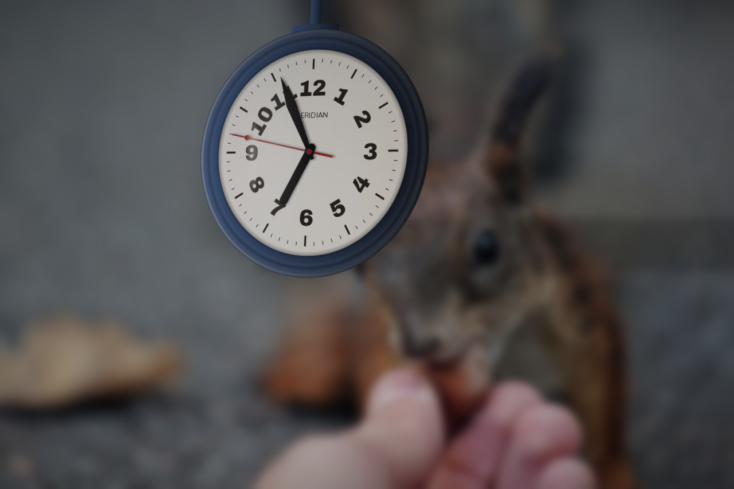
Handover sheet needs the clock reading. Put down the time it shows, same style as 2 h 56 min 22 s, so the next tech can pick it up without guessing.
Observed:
6 h 55 min 47 s
